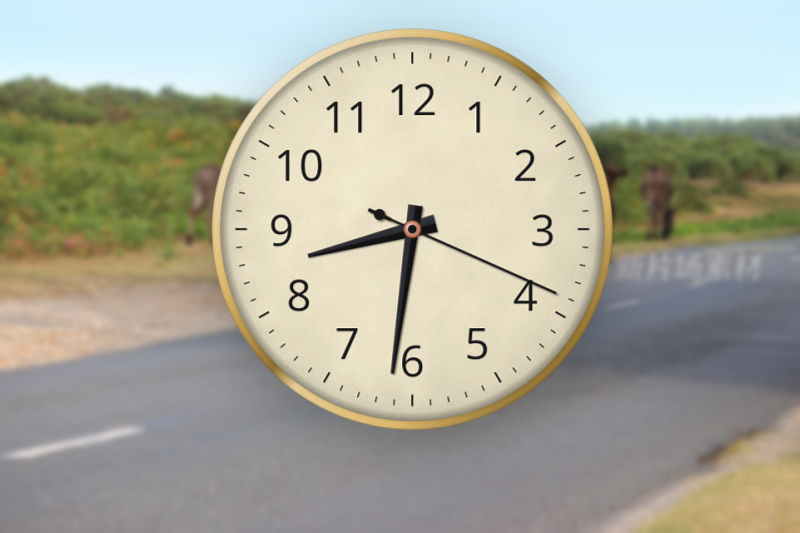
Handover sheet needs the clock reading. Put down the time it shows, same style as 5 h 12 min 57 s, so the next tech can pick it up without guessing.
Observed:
8 h 31 min 19 s
